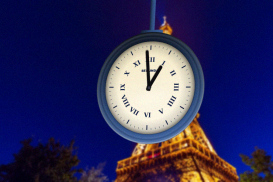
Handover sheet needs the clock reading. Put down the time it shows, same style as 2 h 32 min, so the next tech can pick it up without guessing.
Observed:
12 h 59 min
